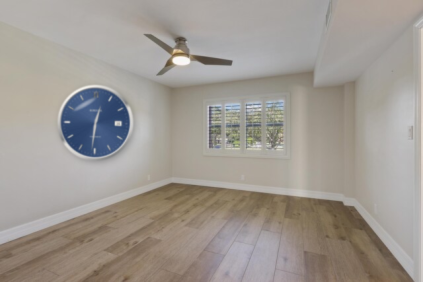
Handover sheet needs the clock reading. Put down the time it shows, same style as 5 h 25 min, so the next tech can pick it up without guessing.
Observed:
12 h 31 min
